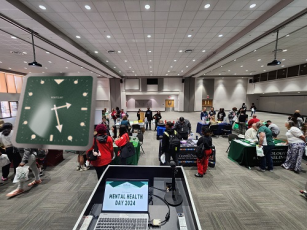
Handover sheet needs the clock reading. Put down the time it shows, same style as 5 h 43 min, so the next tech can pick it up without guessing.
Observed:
2 h 27 min
